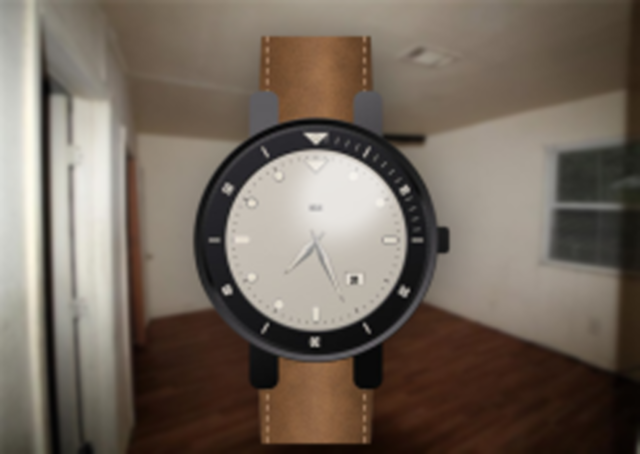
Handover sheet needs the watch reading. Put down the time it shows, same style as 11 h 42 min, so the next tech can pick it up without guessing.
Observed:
7 h 26 min
